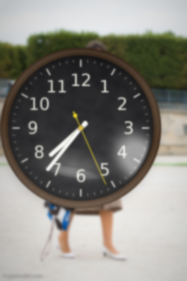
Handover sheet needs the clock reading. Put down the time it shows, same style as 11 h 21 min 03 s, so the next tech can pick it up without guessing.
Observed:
7 h 36 min 26 s
